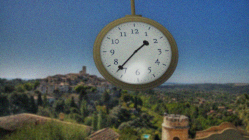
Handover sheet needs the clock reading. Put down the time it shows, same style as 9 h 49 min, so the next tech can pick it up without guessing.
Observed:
1 h 37 min
